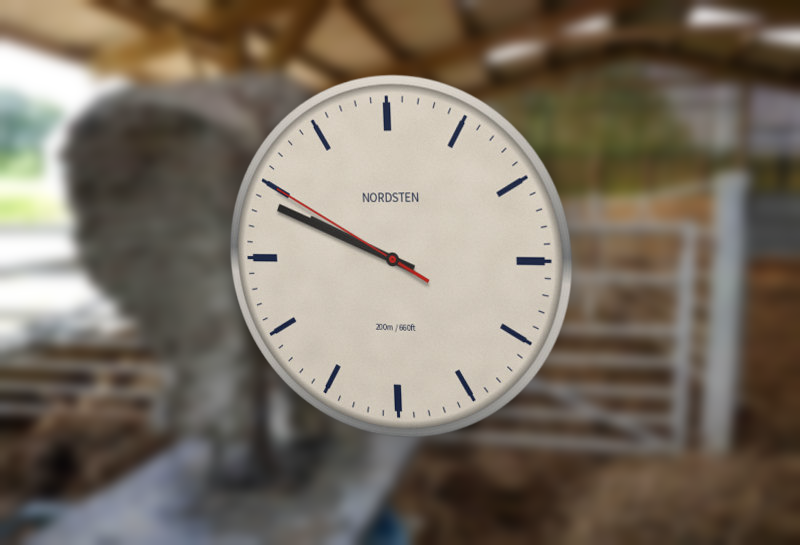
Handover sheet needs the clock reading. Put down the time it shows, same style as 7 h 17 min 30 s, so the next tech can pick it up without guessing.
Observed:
9 h 48 min 50 s
